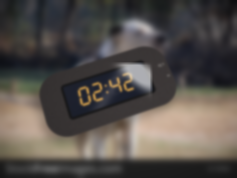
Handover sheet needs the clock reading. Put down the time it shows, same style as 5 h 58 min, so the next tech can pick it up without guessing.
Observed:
2 h 42 min
